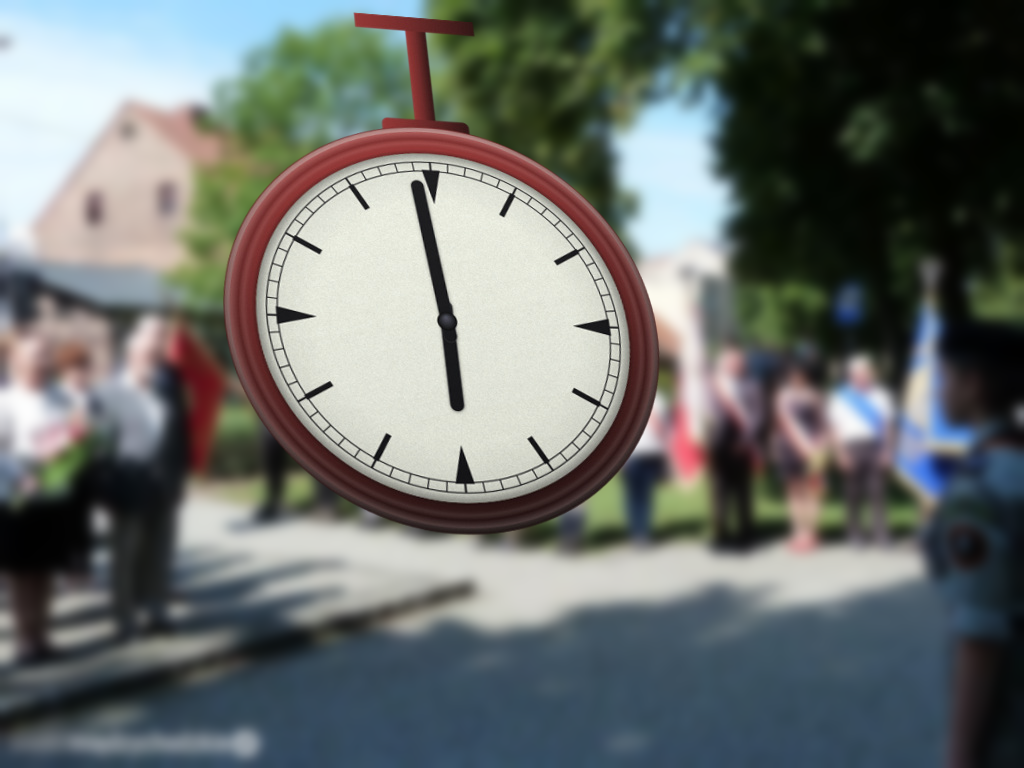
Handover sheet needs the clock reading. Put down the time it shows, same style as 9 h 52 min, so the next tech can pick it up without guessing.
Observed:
5 h 59 min
